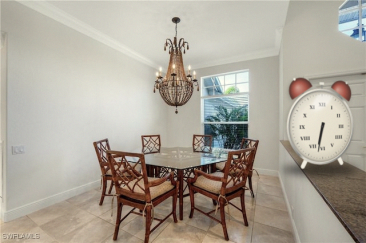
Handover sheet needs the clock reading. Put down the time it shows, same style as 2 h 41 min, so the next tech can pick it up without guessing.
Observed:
6 h 32 min
